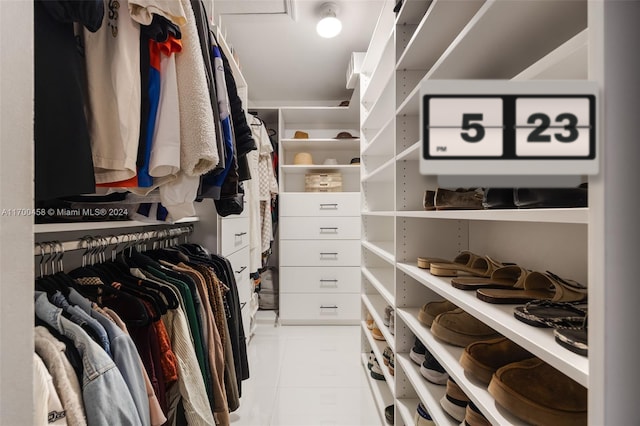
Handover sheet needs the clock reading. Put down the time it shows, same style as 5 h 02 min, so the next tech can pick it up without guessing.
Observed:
5 h 23 min
